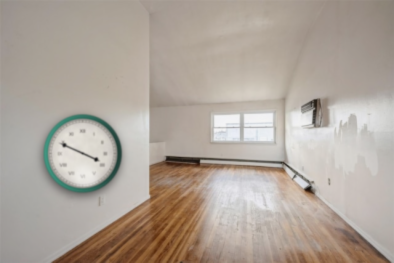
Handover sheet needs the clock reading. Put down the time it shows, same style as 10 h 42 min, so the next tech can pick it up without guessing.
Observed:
3 h 49 min
